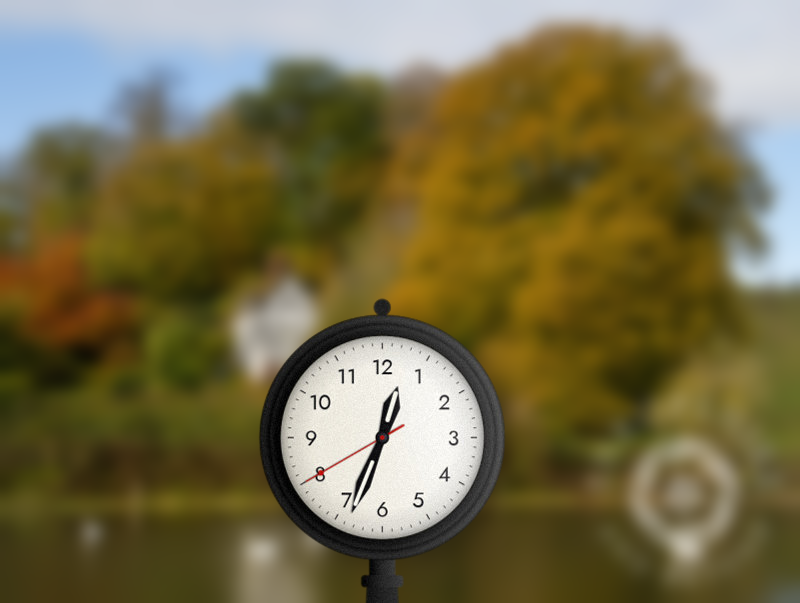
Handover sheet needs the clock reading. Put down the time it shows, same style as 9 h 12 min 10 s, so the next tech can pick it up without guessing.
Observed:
12 h 33 min 40 s
